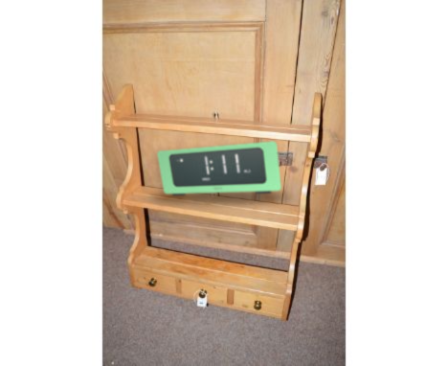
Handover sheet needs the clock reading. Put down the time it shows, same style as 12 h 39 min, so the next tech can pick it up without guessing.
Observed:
1 h 11 min
